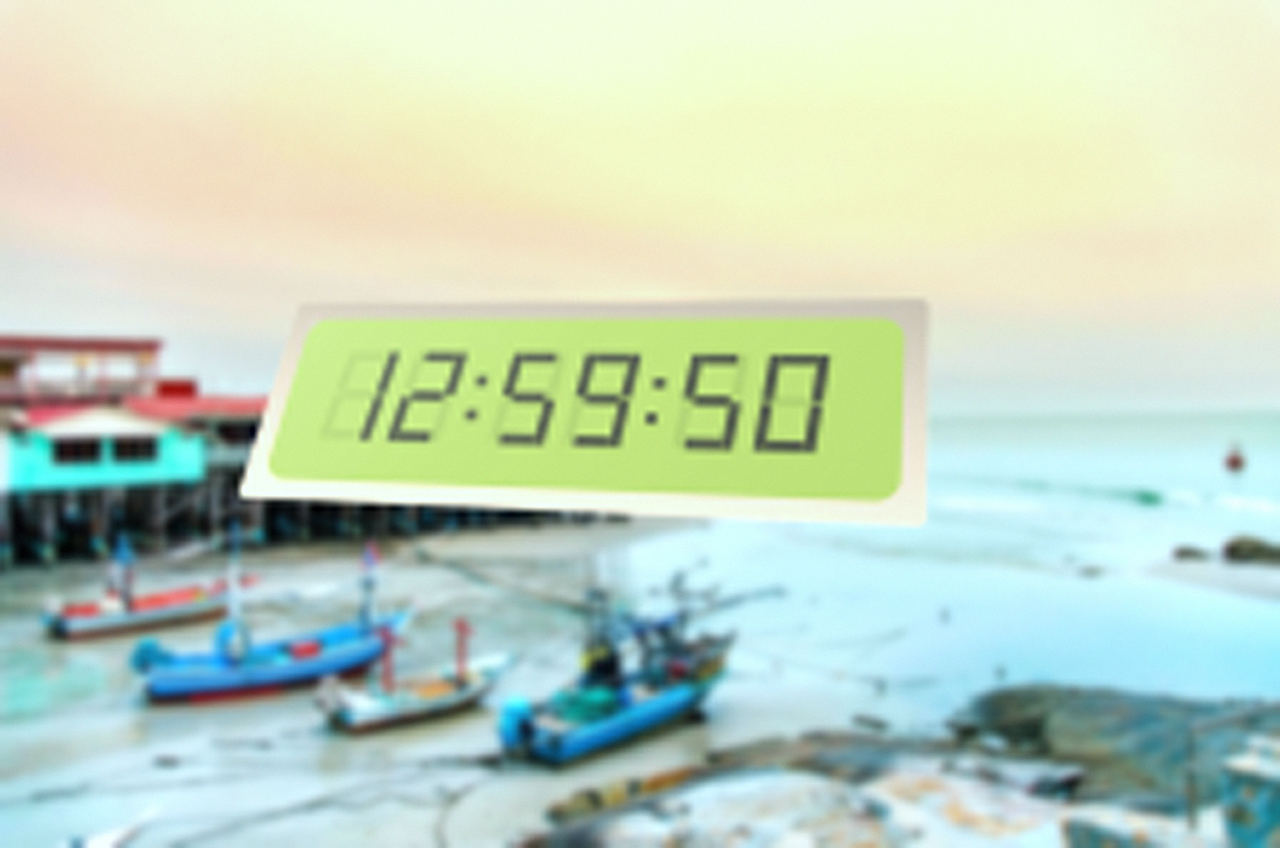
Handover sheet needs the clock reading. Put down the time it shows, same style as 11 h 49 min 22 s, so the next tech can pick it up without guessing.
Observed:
12 h 59 min 50 s
